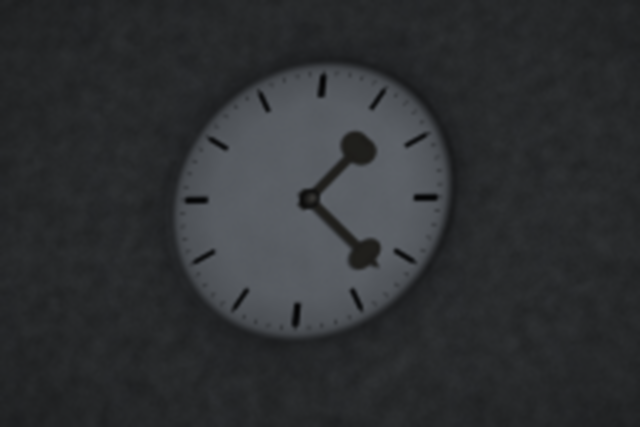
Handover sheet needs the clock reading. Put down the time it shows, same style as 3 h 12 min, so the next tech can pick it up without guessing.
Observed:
1 h 22 min
